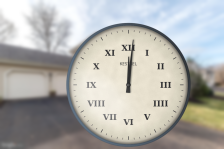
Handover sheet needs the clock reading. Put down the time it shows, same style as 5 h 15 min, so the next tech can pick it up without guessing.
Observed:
12 h 01 min
